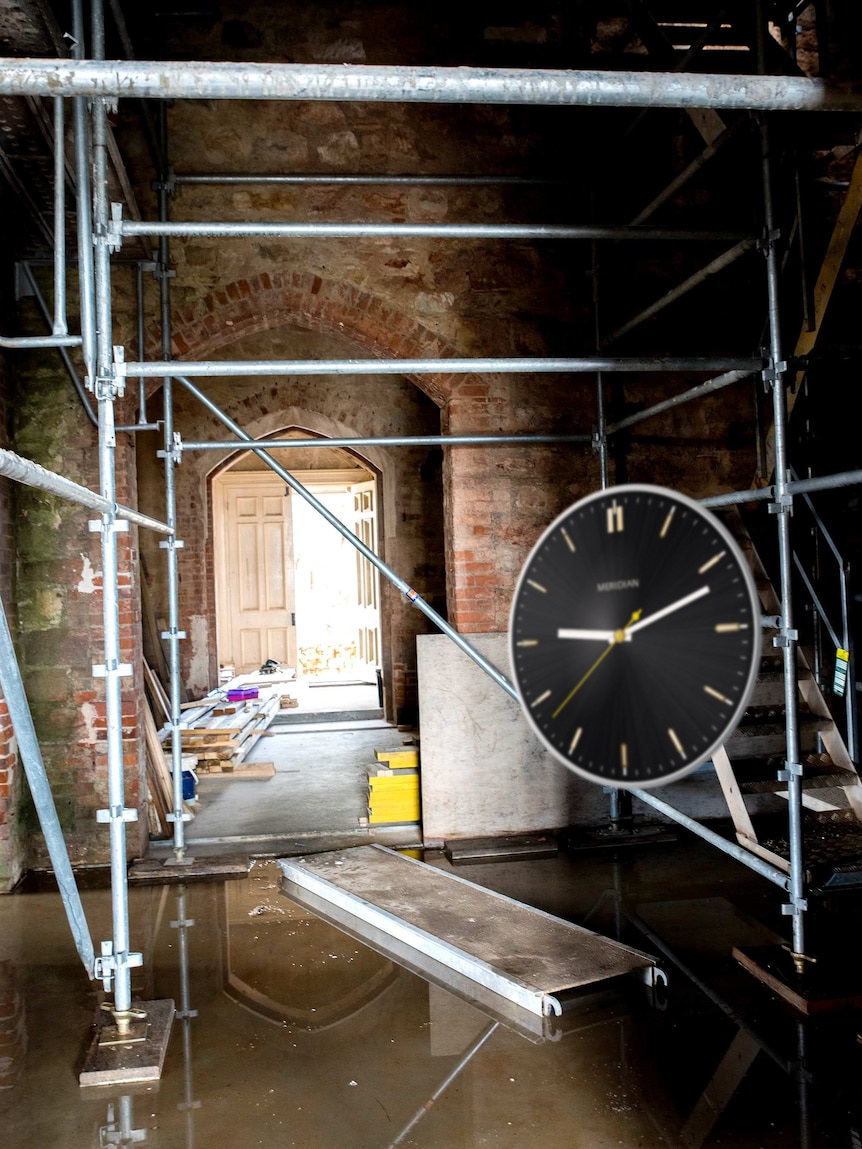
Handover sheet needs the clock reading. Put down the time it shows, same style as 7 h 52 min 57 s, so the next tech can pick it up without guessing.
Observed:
9 h 11 min 38 s
